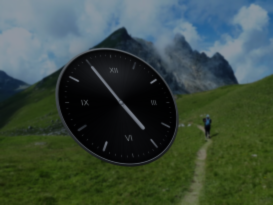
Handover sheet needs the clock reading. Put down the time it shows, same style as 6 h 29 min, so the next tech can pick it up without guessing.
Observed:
4 h 55 min
